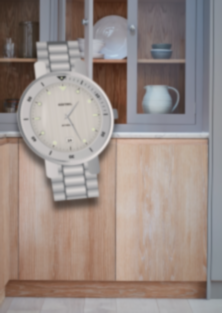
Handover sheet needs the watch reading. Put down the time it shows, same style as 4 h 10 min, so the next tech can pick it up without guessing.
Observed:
1 h 26 min
